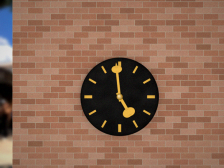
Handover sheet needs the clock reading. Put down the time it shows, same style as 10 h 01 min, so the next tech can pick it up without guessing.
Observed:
4 h 59 min
